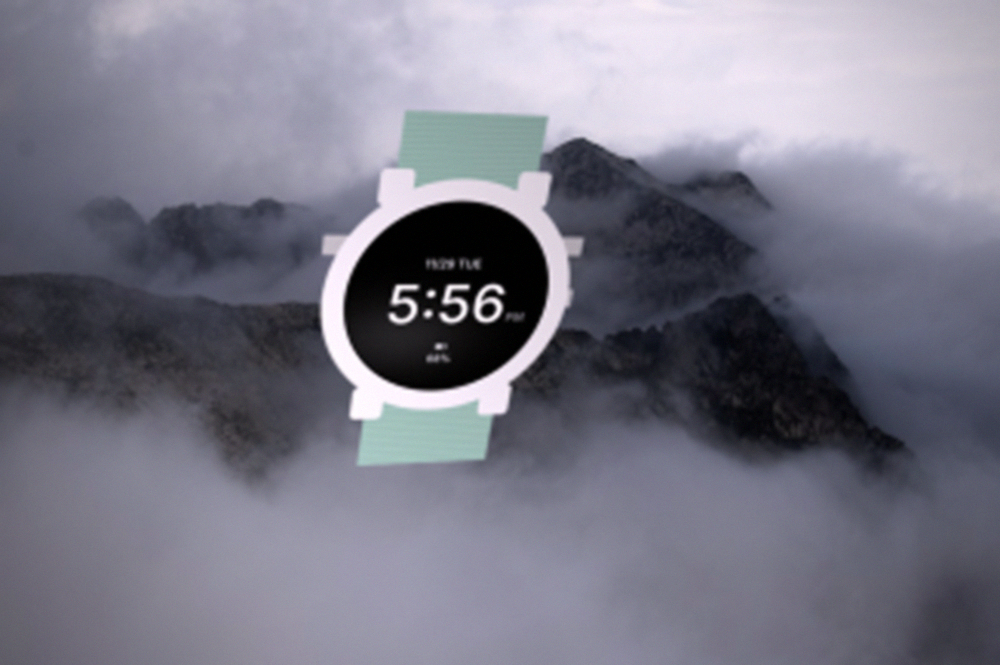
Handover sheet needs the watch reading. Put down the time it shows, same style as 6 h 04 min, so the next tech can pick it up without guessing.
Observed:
5 h 56 min
